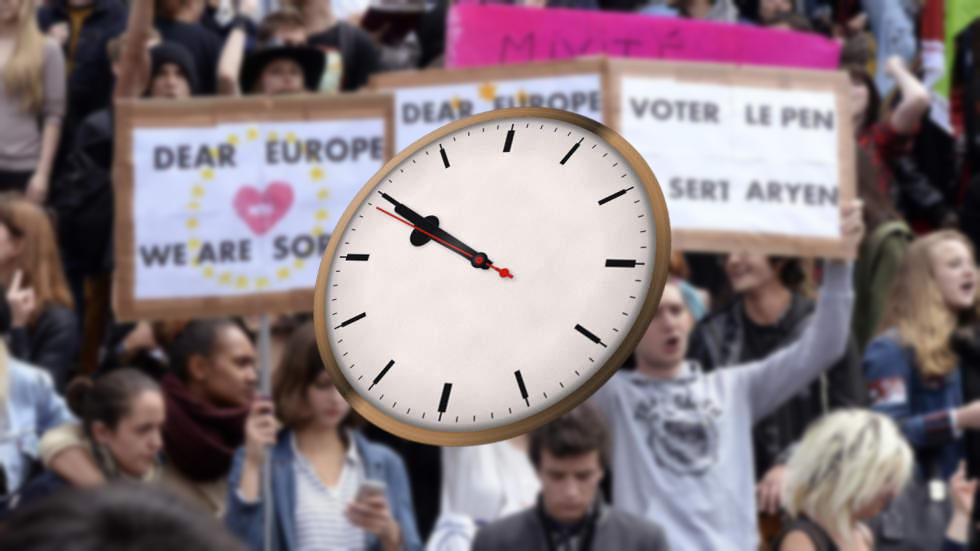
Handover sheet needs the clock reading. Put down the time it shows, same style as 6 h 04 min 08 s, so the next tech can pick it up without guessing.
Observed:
9 h 49 min 49 s
